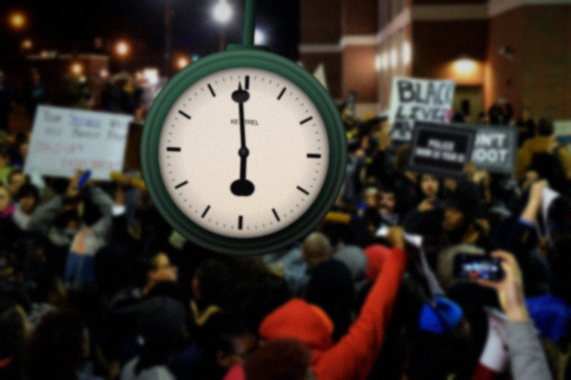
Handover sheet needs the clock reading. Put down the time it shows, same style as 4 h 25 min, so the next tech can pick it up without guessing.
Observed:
5 h 59 min
